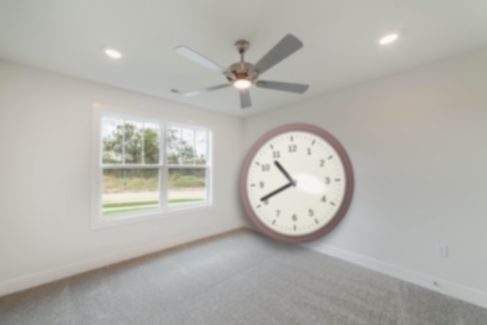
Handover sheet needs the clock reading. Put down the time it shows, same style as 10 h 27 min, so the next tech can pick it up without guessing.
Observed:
10 h 41 min
